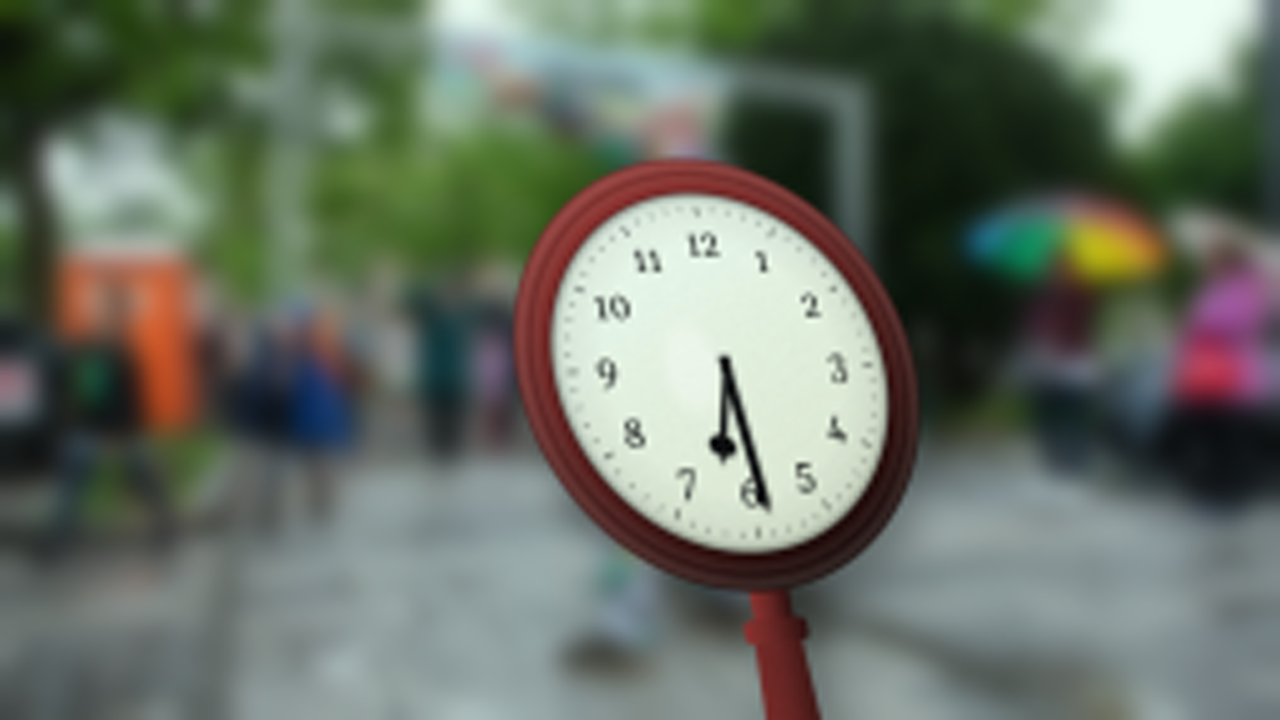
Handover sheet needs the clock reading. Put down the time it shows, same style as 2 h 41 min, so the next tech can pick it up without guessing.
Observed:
6 h 29 min
